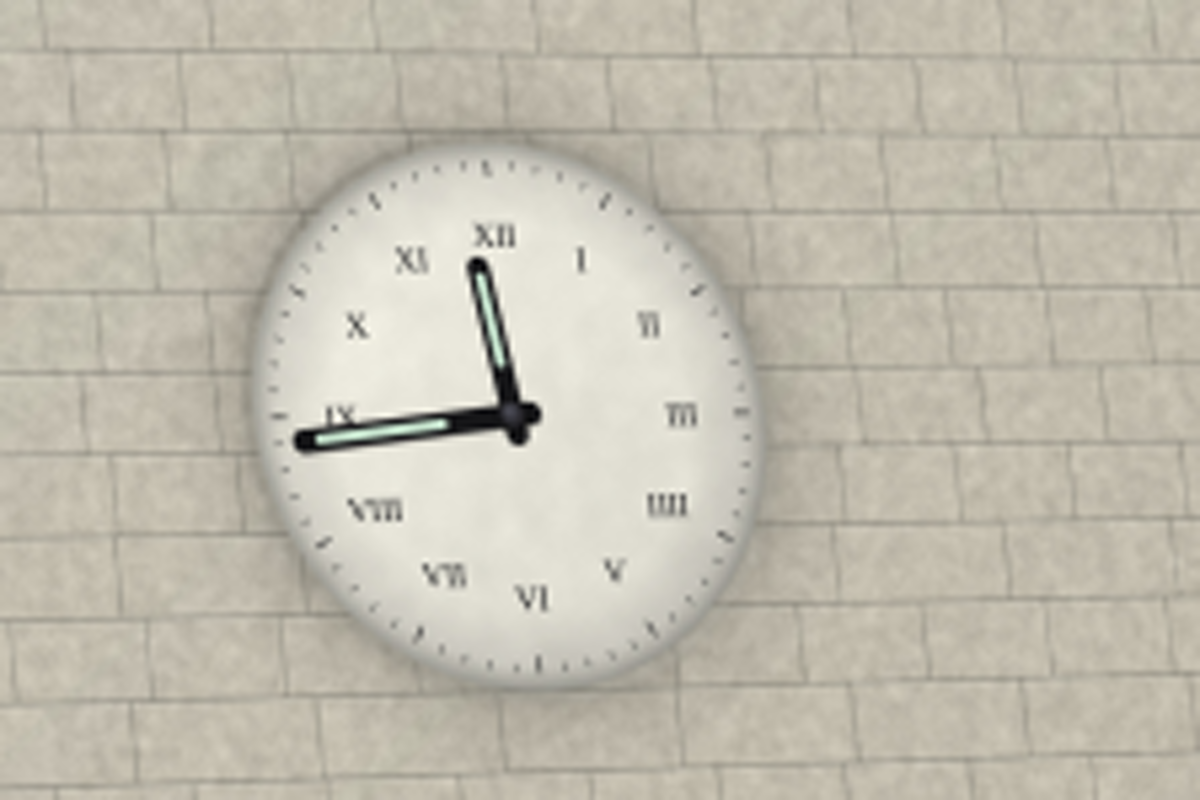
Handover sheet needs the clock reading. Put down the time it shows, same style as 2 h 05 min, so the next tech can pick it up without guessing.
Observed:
11 h 44 min
